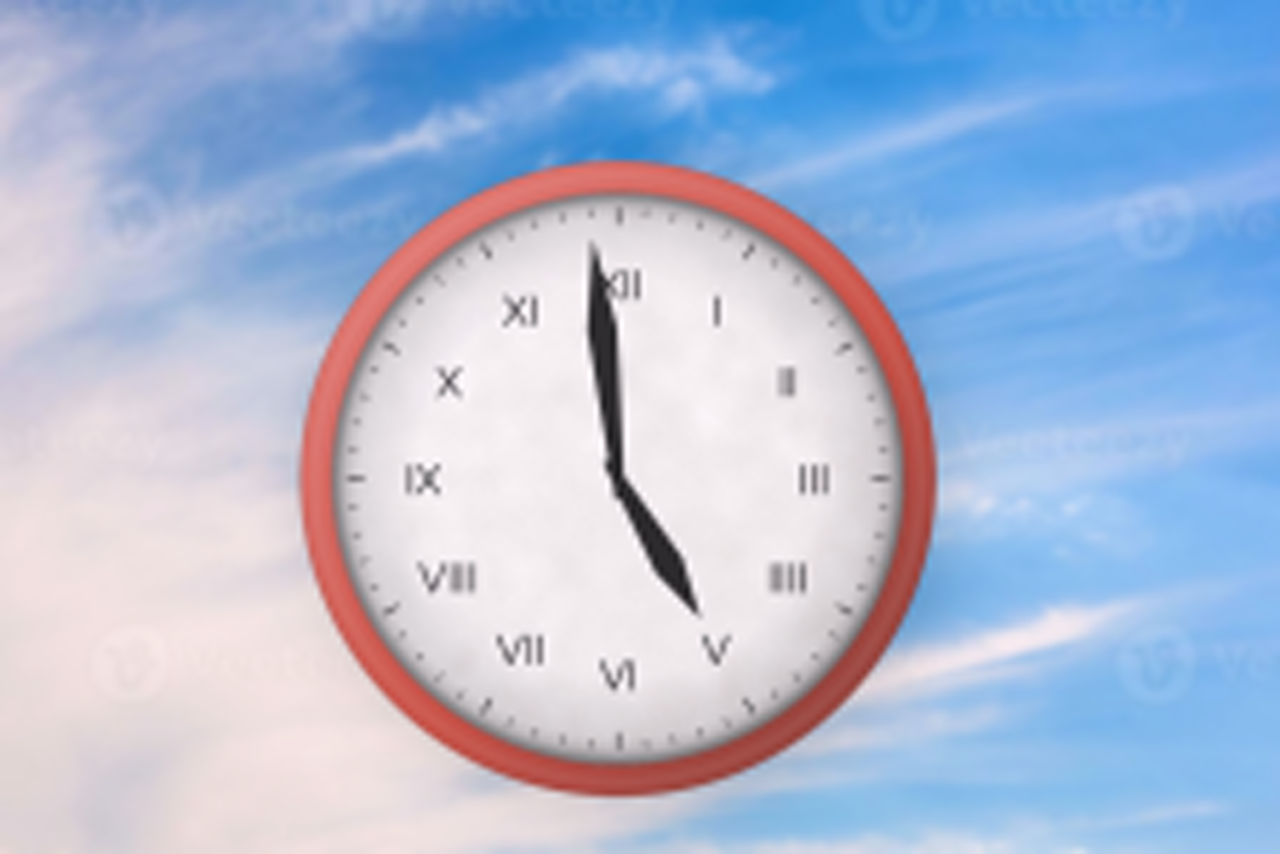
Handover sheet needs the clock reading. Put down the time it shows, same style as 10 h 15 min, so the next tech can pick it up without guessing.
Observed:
4 h 59 min
